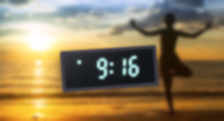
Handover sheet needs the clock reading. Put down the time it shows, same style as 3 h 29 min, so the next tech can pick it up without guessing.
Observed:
9 h 16 min
